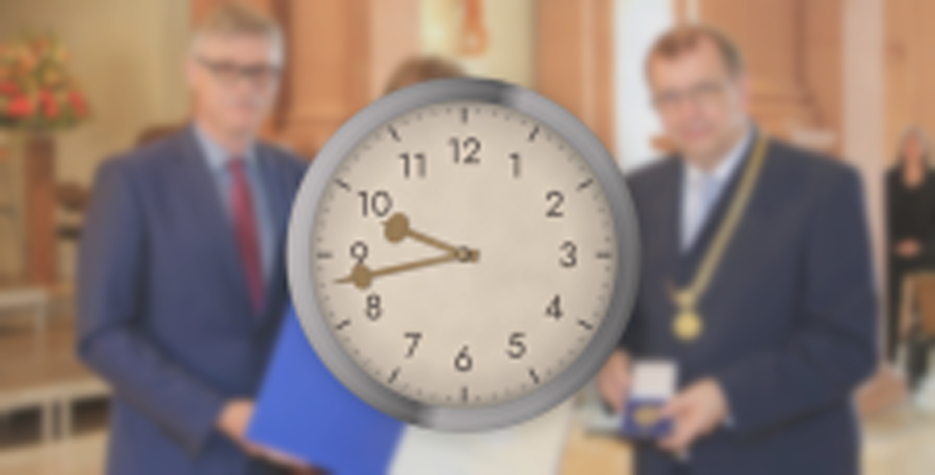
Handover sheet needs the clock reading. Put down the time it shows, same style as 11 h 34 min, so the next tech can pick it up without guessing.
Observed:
9 h 43 min
